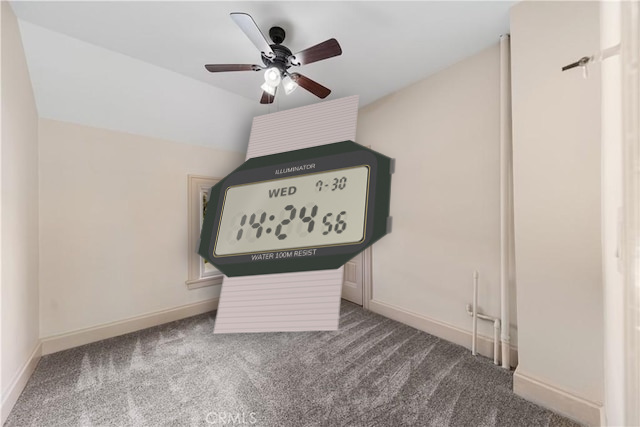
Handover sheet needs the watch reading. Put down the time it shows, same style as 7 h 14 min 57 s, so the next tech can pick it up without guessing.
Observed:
14 h 24 min 56 s
